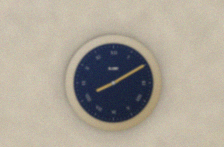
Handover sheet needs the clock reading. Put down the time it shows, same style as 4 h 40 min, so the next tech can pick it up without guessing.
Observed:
8 h 10 min
